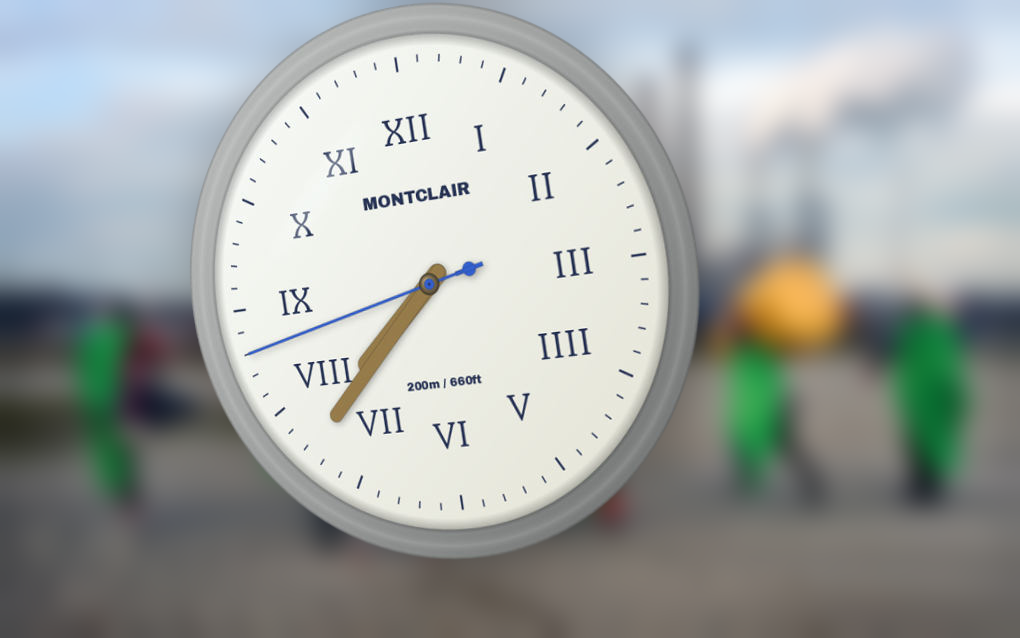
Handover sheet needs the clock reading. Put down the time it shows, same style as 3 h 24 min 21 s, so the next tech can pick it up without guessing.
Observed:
7 h 37 min 43 s
